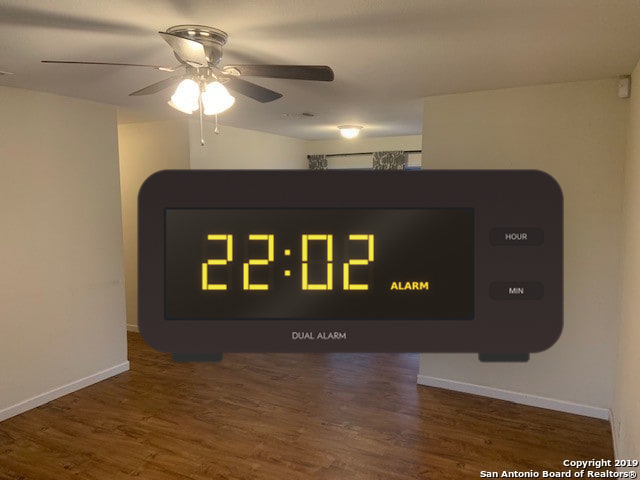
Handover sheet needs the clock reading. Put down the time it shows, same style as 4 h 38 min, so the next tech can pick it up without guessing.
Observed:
22 h 02 min
